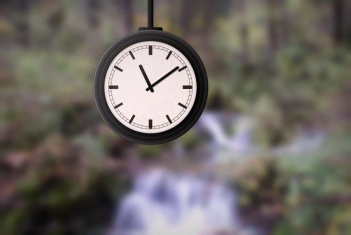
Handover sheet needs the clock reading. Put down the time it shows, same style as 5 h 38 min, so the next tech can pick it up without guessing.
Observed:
11 h 09 min
